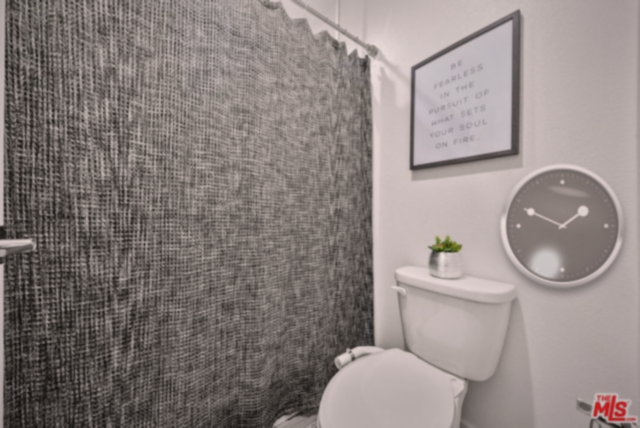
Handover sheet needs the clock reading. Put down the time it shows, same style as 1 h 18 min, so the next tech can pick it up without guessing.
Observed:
1 h 49 min
